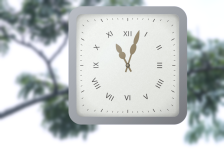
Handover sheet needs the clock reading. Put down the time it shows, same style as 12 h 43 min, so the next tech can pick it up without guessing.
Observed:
11 h 03 min
